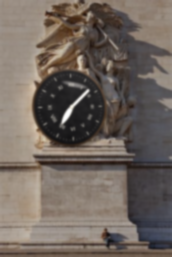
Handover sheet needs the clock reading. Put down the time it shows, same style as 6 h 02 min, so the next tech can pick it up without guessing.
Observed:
7 h 08 min
